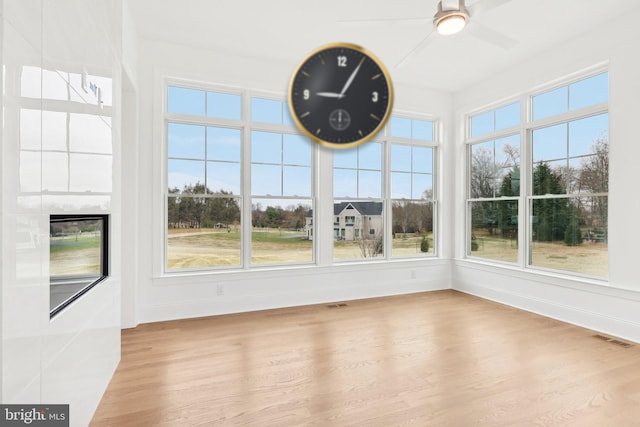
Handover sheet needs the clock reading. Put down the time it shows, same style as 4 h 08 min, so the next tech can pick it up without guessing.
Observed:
9 h 05 min
